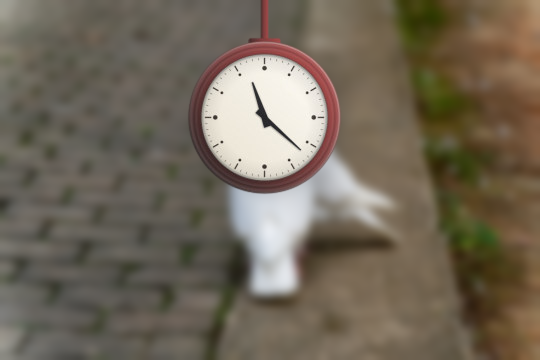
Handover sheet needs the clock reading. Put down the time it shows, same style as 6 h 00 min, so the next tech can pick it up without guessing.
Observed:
11 h 22 min
